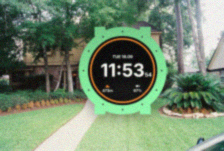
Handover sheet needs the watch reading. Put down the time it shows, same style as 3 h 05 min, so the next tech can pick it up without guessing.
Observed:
11 h 53 min
